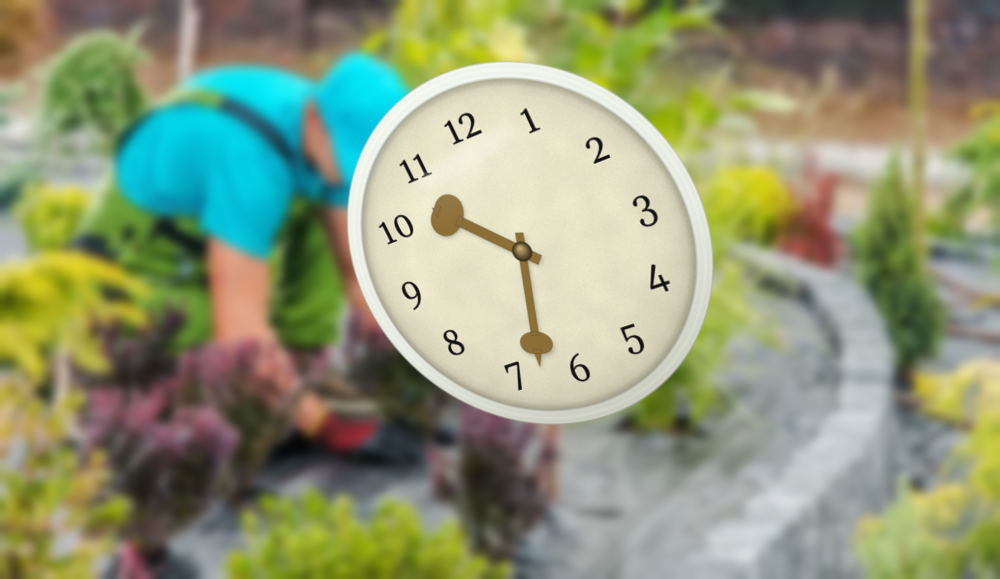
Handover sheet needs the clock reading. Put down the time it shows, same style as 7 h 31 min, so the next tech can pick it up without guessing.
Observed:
10 h 33 min
